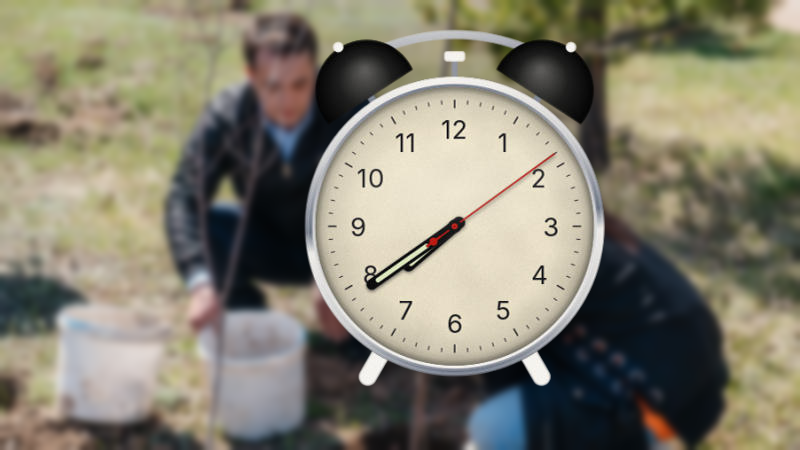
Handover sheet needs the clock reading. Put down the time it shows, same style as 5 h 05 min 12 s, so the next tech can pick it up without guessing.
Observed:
7 h 39 min 09 s
